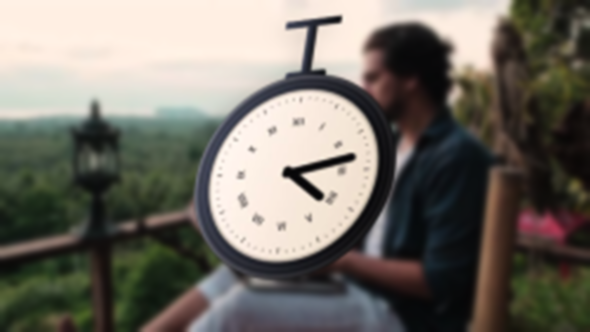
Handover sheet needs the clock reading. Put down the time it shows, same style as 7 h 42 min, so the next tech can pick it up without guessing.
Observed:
4 h 13 min
